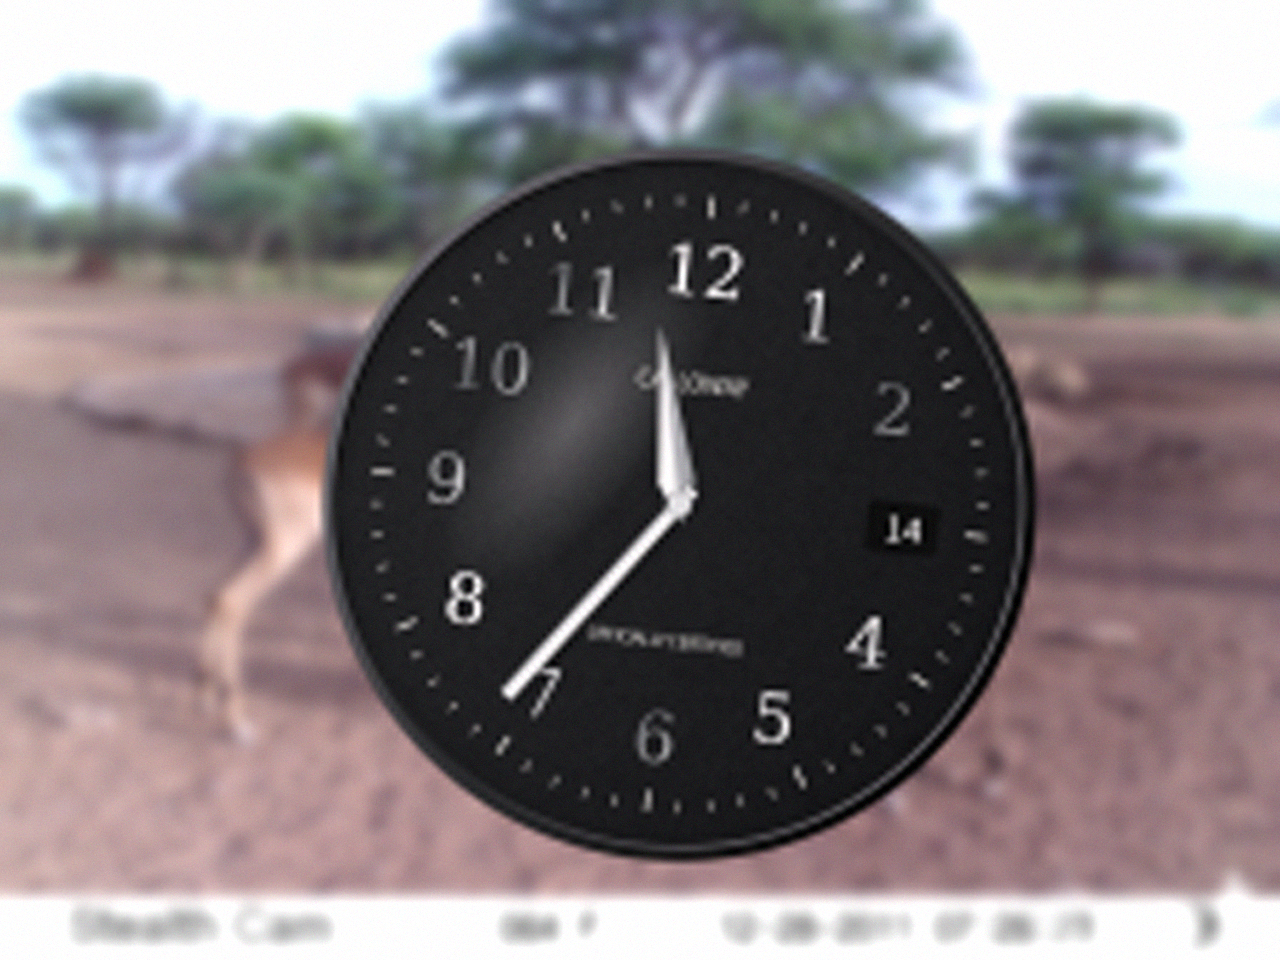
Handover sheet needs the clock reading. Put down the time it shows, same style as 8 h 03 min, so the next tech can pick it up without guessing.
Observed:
11 h 36 min
